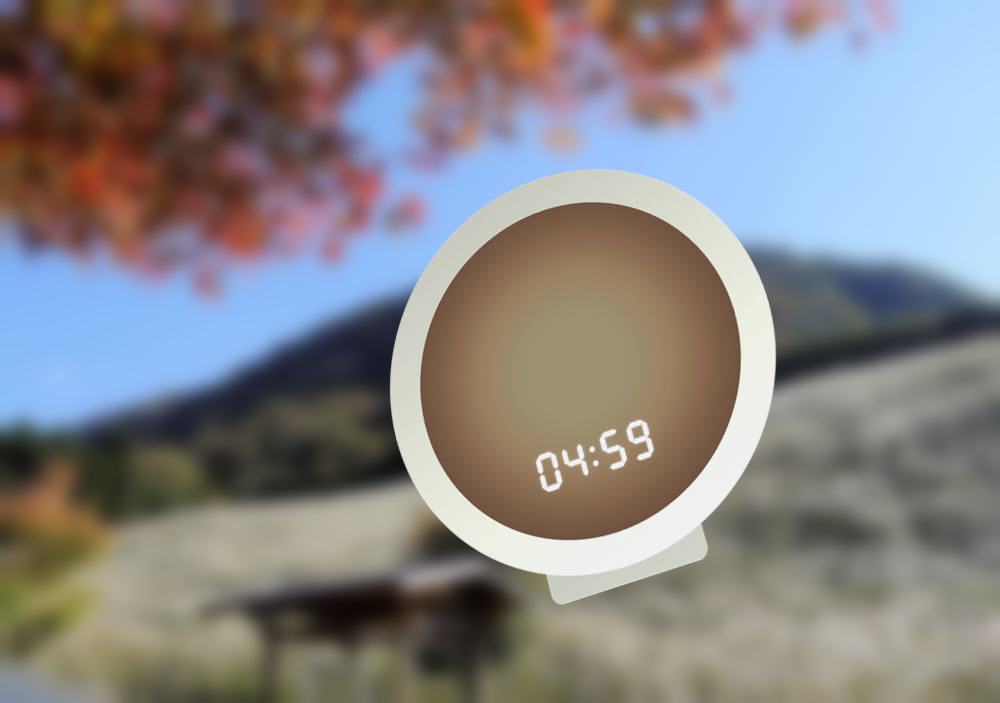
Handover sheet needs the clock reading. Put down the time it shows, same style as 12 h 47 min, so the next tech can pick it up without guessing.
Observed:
4 h 59 min
